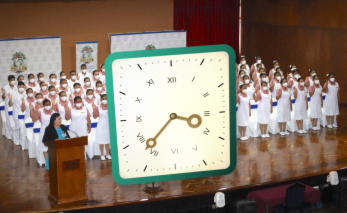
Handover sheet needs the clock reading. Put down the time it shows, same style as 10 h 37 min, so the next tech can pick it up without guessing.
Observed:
3 h 37 min
